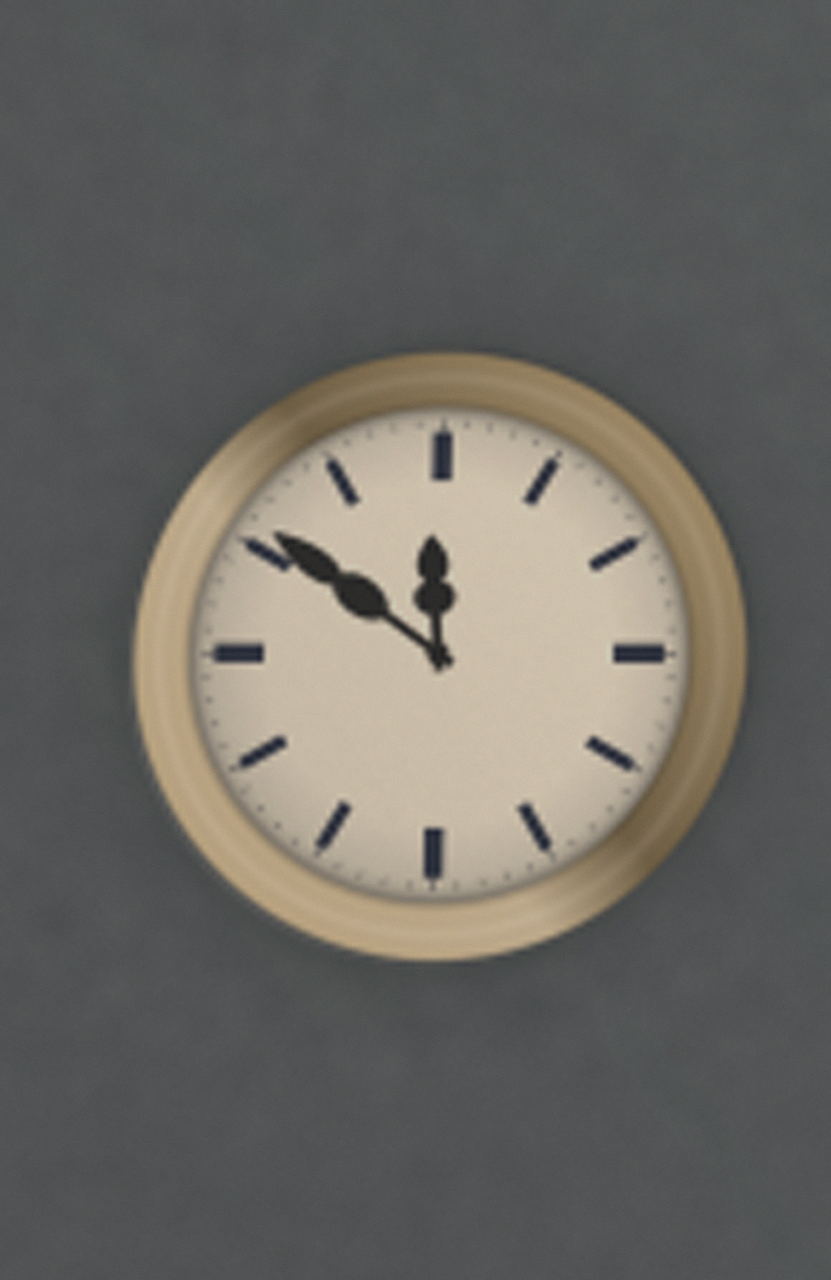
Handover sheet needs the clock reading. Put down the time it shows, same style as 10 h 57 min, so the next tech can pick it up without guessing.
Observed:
11 h 51 min
